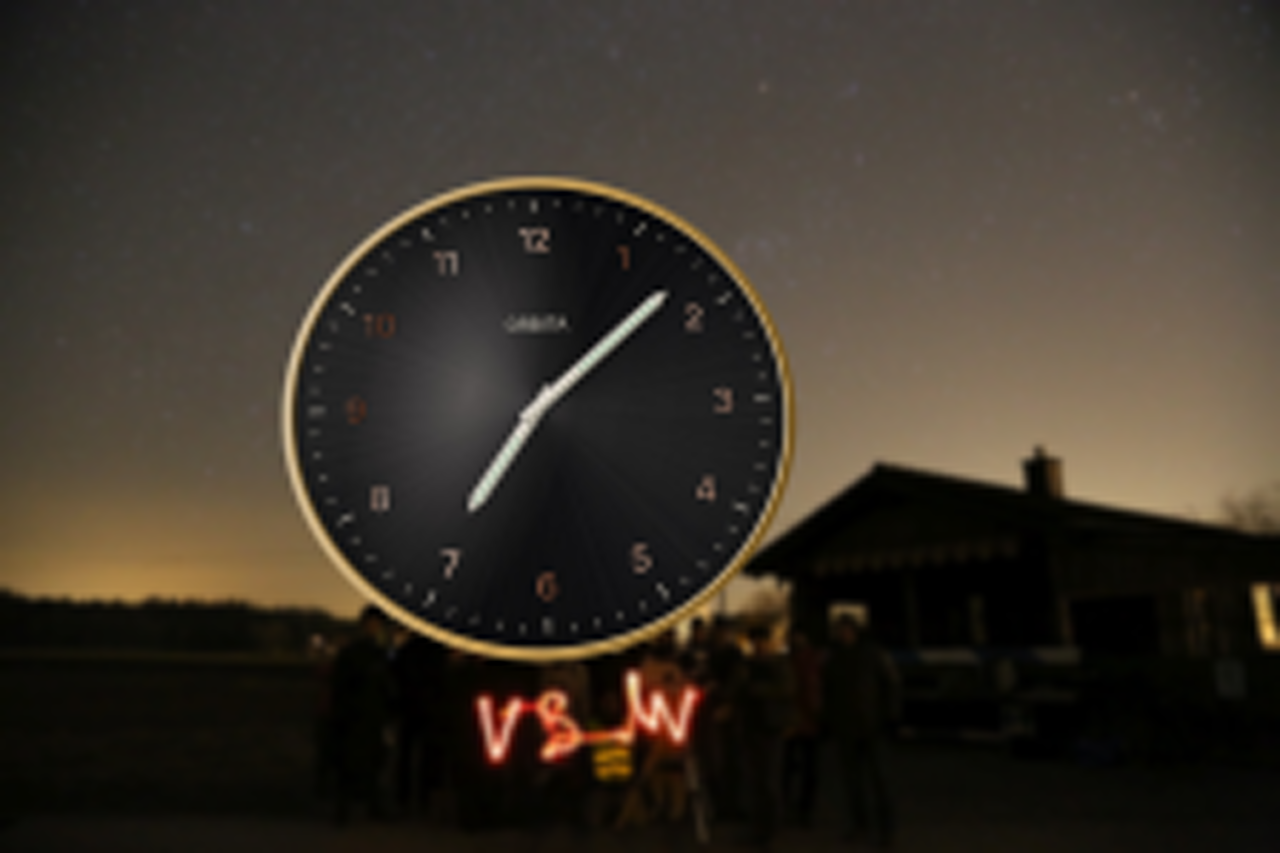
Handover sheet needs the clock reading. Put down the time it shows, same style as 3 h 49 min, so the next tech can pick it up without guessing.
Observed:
7 h 08 min
